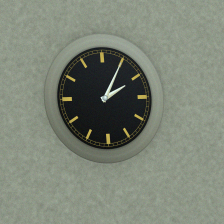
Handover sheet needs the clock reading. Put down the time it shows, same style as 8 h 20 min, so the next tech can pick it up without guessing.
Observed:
2 h 05 min
